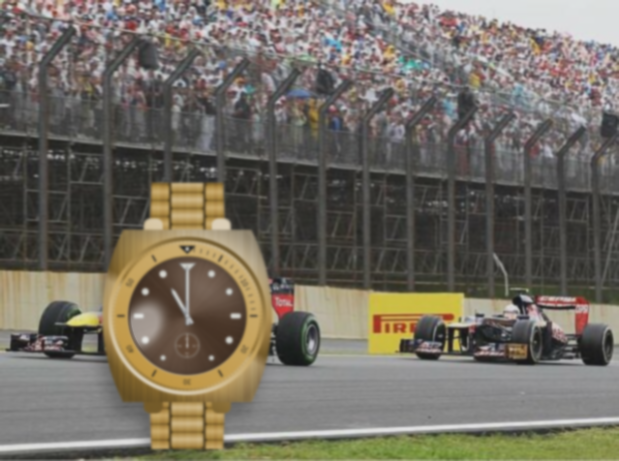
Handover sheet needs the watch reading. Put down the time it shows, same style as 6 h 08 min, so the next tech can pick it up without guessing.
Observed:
11 h 00 min
